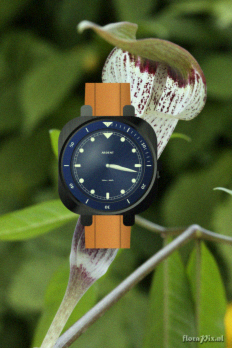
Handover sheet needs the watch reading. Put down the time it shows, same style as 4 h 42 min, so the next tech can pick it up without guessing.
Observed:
3 h 17 min
